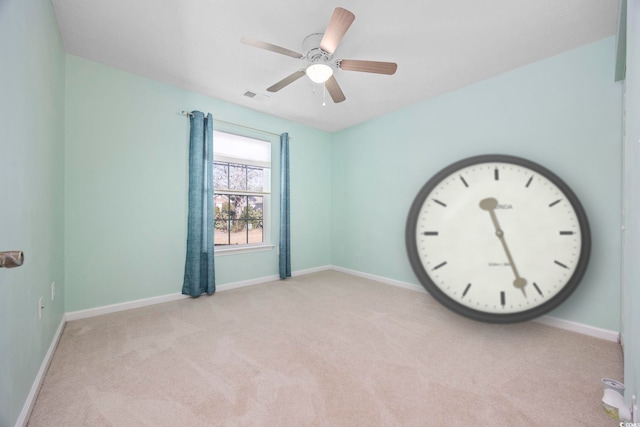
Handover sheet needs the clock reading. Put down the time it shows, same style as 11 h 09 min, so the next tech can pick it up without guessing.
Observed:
11 h 27 min
